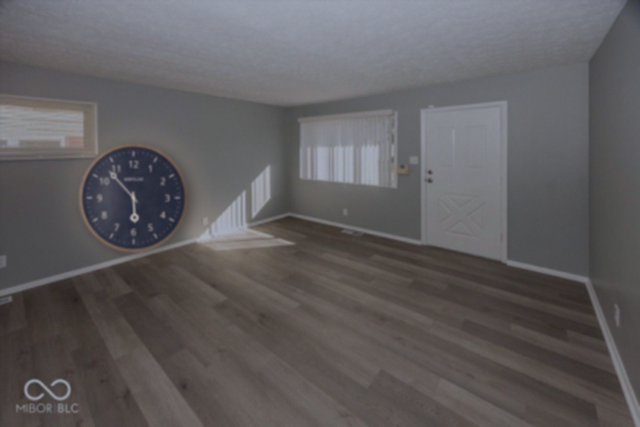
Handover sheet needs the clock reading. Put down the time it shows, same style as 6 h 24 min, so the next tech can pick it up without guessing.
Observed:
5 h 53 min
